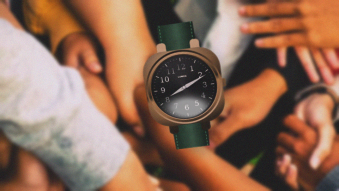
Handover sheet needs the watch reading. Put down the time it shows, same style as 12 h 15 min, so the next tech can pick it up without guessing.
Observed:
8 h 11 min
